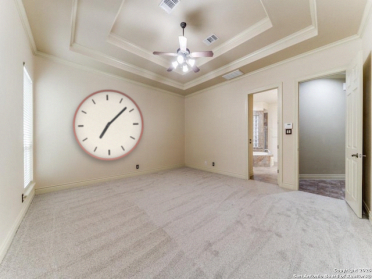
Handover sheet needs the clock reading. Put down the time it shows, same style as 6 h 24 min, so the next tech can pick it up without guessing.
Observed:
7 h 08 min
